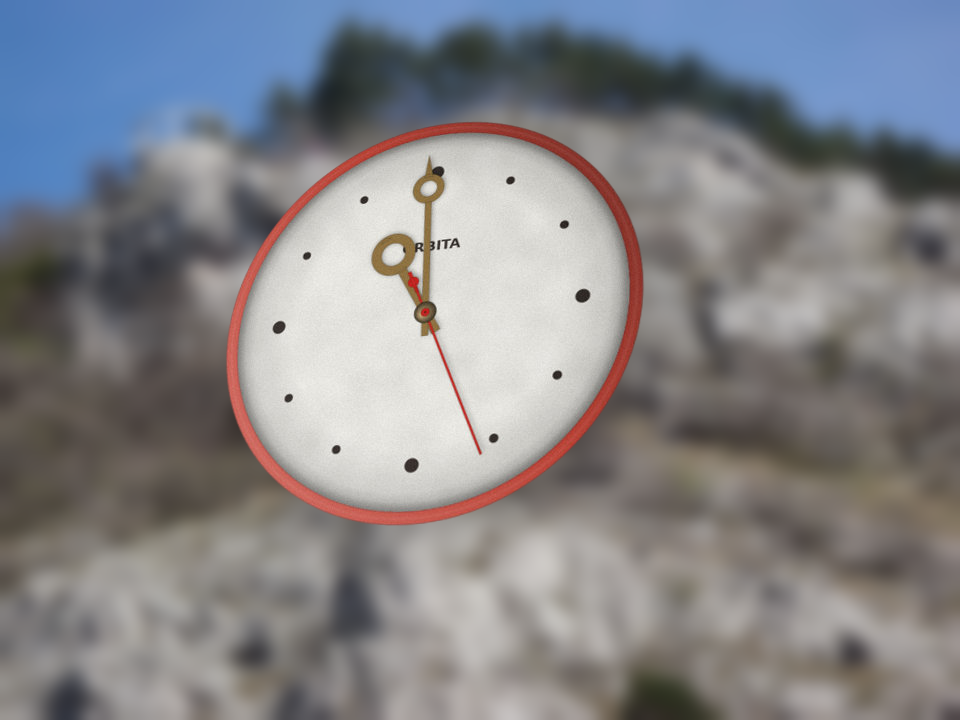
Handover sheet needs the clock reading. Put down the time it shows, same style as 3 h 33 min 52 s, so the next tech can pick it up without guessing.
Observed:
10 h 59 min 26 s
